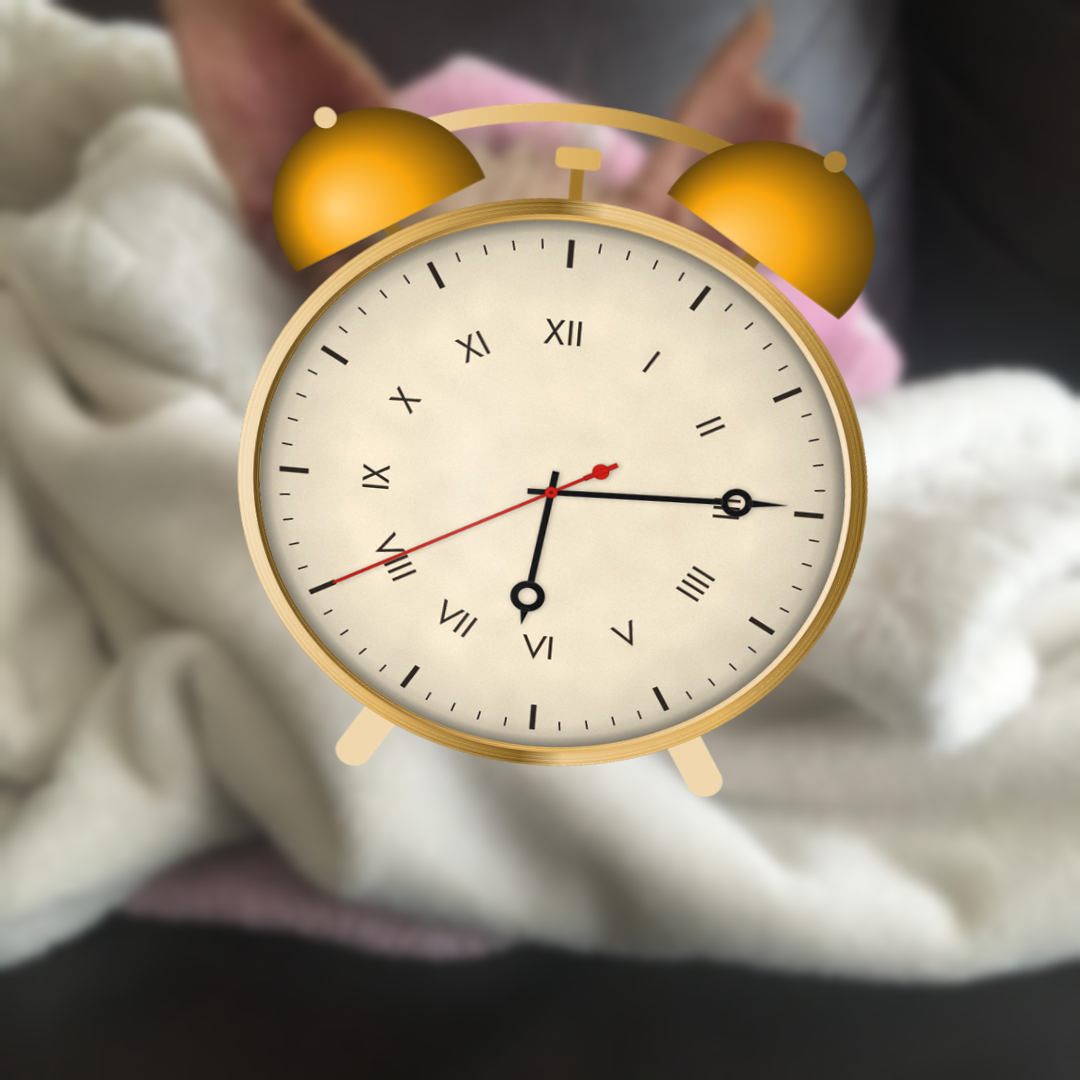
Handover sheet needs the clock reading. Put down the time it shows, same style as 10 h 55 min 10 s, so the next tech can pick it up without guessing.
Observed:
6 h 14 min 40 s
